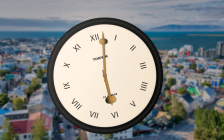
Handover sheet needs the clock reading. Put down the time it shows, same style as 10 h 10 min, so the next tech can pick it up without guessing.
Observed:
6 h 02 min
